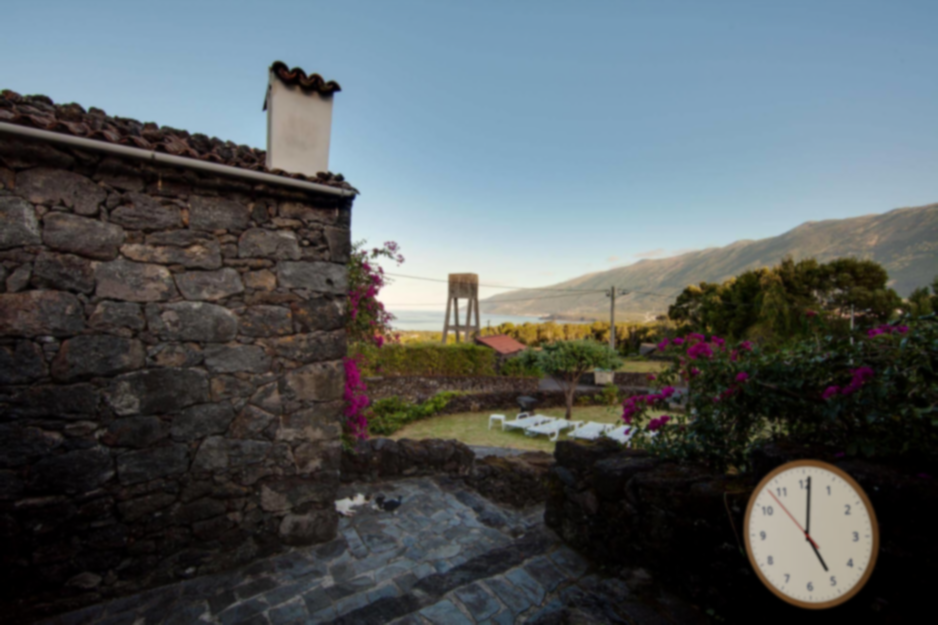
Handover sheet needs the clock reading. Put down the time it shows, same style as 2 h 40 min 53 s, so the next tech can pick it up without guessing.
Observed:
5 h 00 min 53 s
